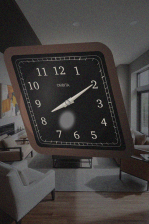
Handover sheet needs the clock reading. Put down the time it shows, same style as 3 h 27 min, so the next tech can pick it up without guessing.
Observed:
8 h 10 min
